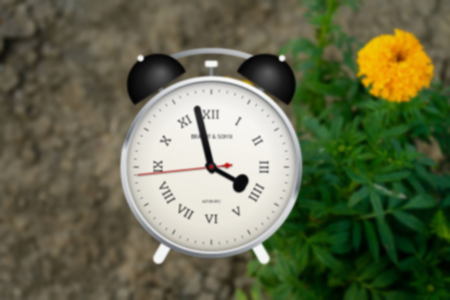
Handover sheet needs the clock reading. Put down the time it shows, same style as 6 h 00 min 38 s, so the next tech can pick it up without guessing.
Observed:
3 h 57 min 44 s
